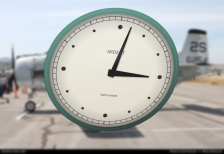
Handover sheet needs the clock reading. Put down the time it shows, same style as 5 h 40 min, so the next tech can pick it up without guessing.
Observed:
3 h 02 min
